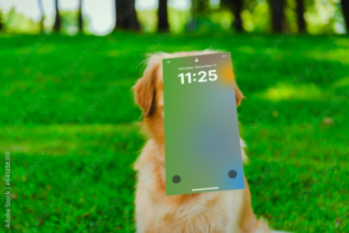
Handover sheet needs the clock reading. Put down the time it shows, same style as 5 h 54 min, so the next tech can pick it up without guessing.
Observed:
11 h 25 min
